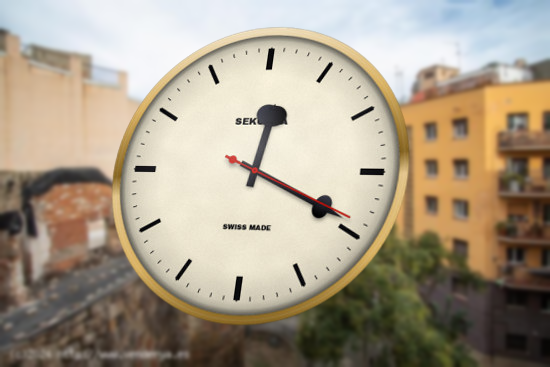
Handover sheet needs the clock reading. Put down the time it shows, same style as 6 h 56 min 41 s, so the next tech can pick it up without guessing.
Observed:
12 h 19 min 19 s
